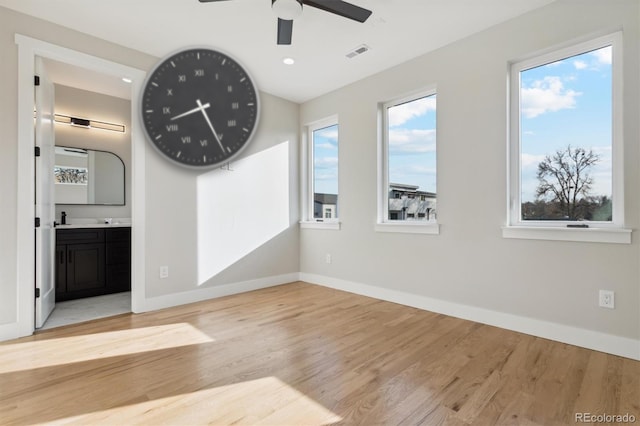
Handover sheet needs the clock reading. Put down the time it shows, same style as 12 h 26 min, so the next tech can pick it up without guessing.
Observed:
8 h 26 min
